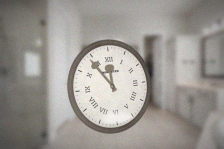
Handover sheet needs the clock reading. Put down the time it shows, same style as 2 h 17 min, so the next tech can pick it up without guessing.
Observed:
11 h 54 min
